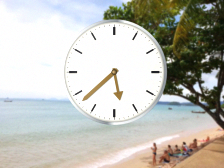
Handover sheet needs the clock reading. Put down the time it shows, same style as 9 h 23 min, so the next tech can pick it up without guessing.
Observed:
5 h 38 min
